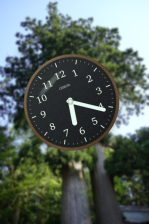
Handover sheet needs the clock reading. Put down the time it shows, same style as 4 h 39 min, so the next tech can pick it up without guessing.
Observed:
6 h 21 min
